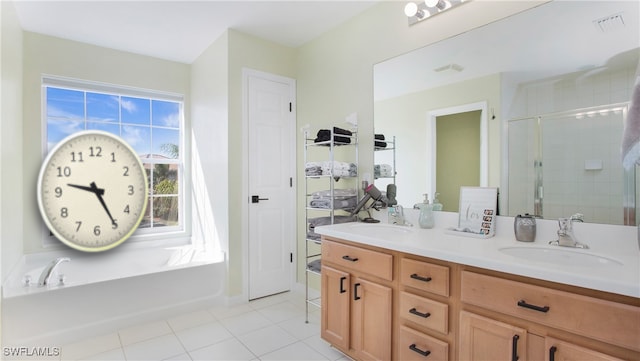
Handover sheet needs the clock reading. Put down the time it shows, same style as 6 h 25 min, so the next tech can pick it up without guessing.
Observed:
9 h 25 min
